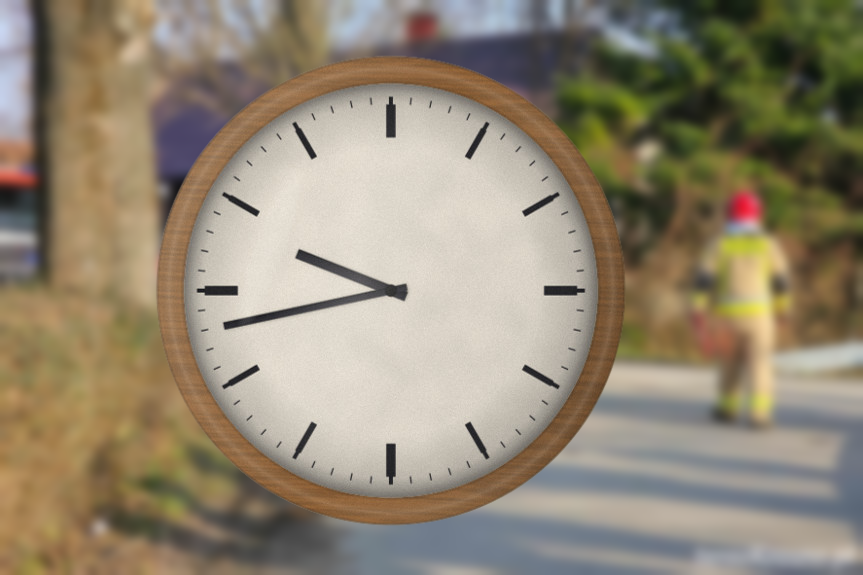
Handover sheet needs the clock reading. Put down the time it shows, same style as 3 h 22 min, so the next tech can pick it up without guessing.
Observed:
9 h 43 min
